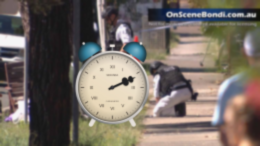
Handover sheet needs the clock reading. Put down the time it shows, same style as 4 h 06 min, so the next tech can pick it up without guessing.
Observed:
2 h 11 min
